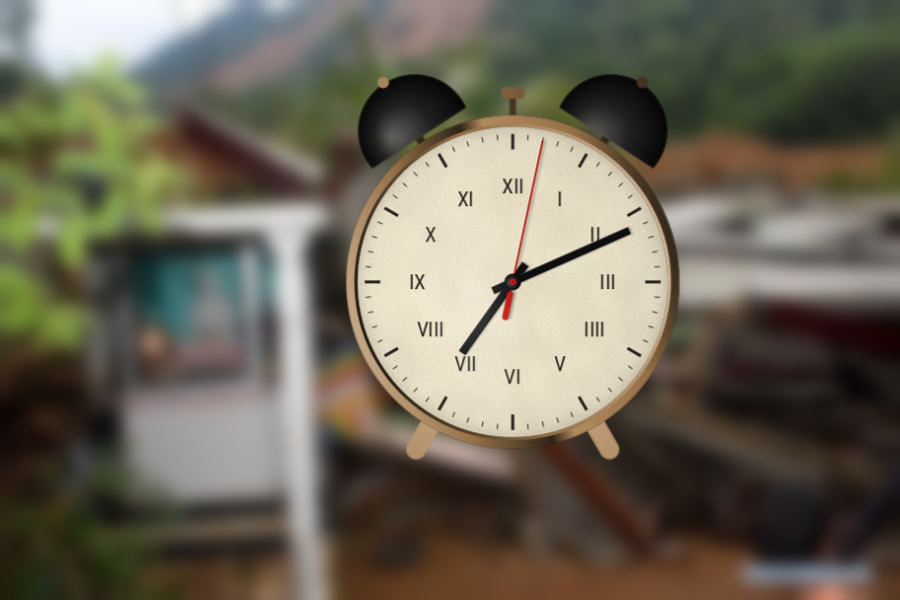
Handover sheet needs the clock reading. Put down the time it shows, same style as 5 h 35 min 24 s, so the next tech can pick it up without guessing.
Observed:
7 h 11 min 02 s
